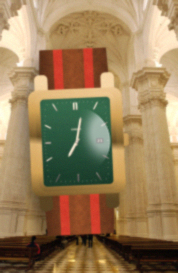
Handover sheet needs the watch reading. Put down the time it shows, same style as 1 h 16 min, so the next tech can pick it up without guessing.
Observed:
7 h 02 min
